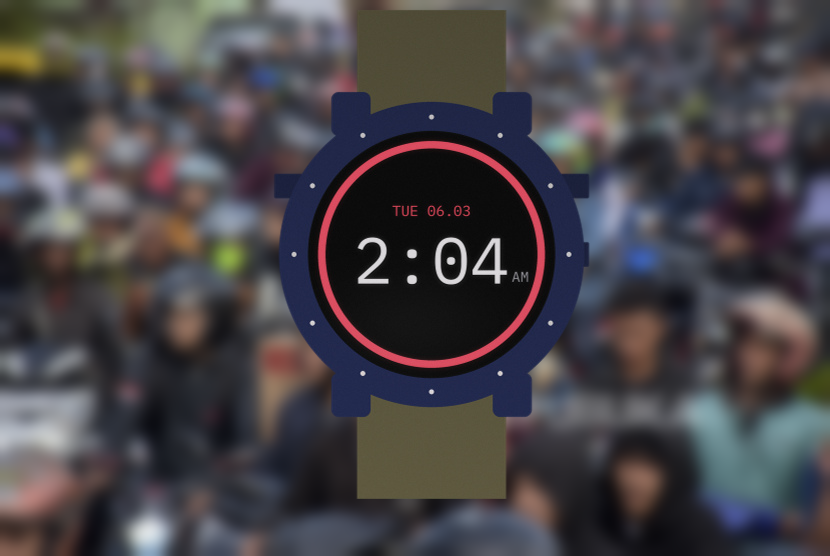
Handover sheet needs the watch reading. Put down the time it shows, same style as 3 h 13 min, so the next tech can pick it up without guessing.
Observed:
2 h 04 min
